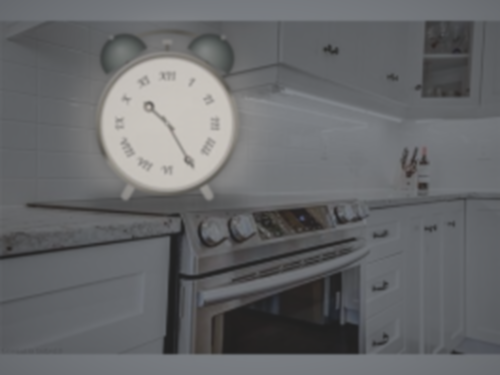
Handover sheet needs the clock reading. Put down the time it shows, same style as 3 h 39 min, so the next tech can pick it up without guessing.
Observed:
10 h 25 min
